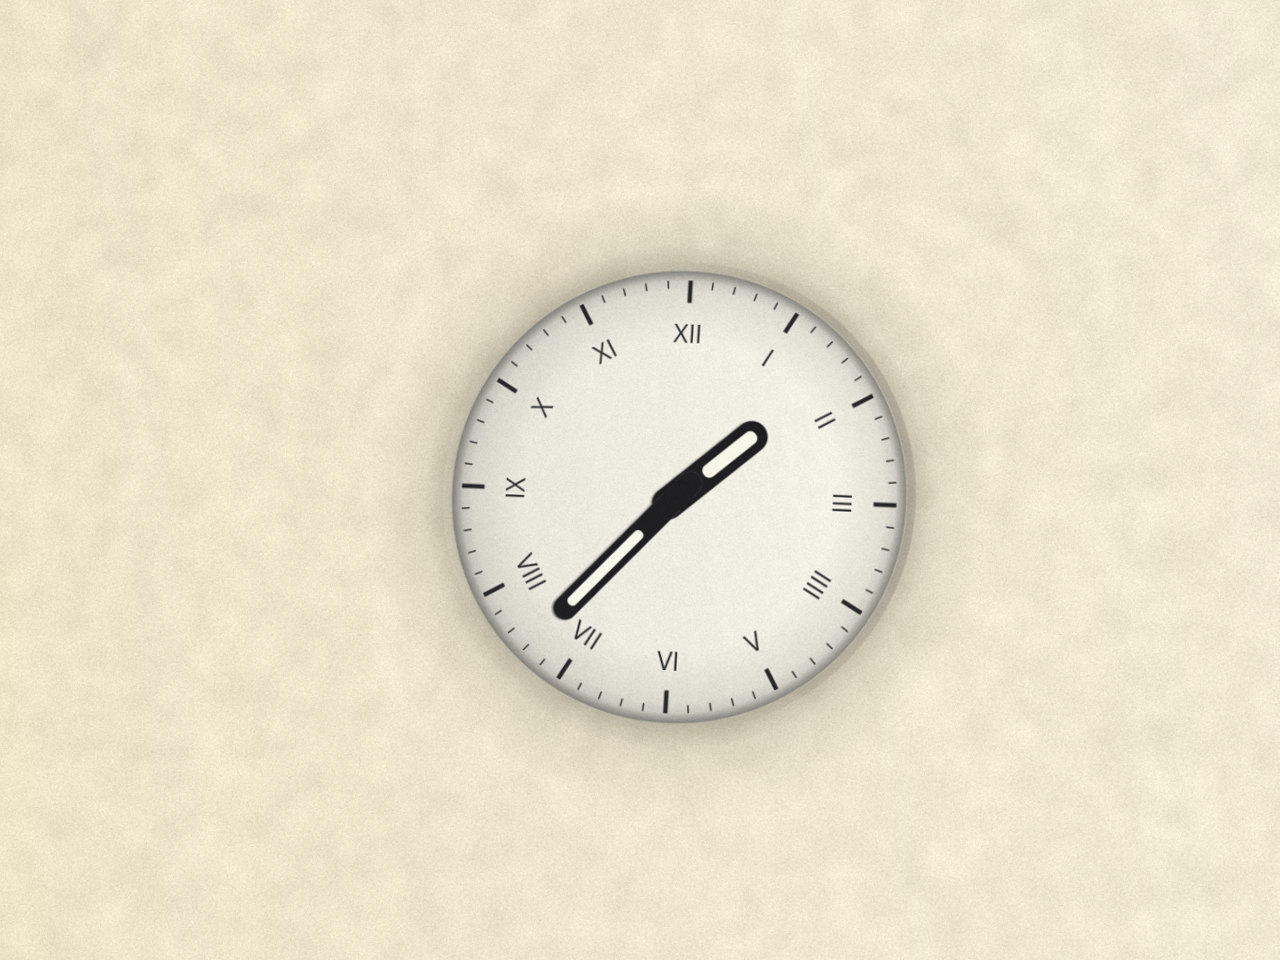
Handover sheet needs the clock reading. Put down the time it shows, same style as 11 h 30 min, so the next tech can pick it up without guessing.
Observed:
1 h 37 min
